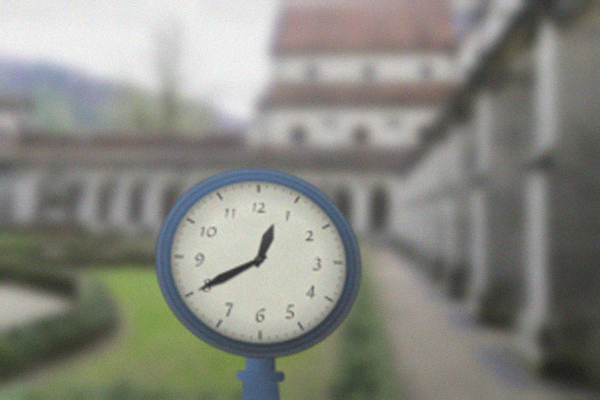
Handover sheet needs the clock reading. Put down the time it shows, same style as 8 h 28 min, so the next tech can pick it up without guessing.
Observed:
12 h 40 min
